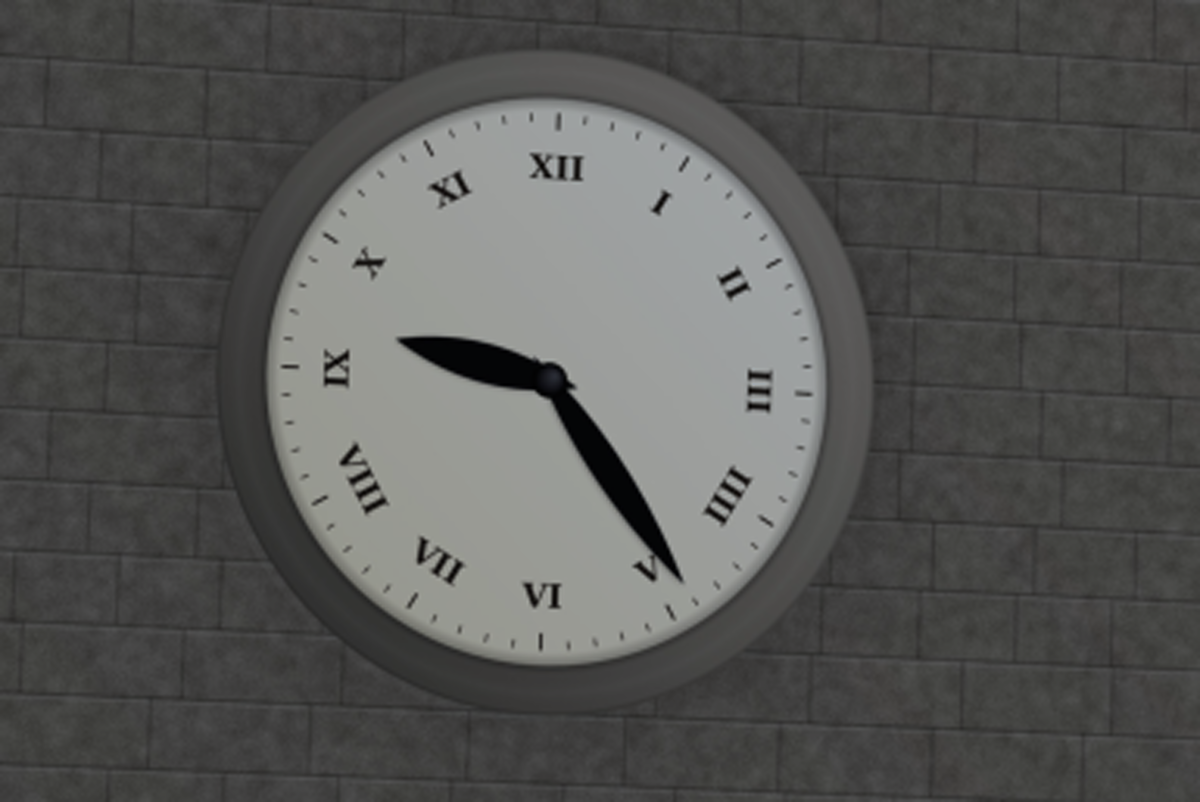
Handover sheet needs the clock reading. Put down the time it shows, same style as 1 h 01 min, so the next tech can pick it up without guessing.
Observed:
9 h 24 min
